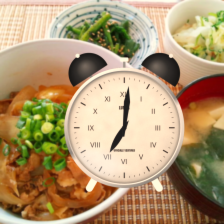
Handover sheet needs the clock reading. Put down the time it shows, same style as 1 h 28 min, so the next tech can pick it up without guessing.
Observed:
7 h 01 min
